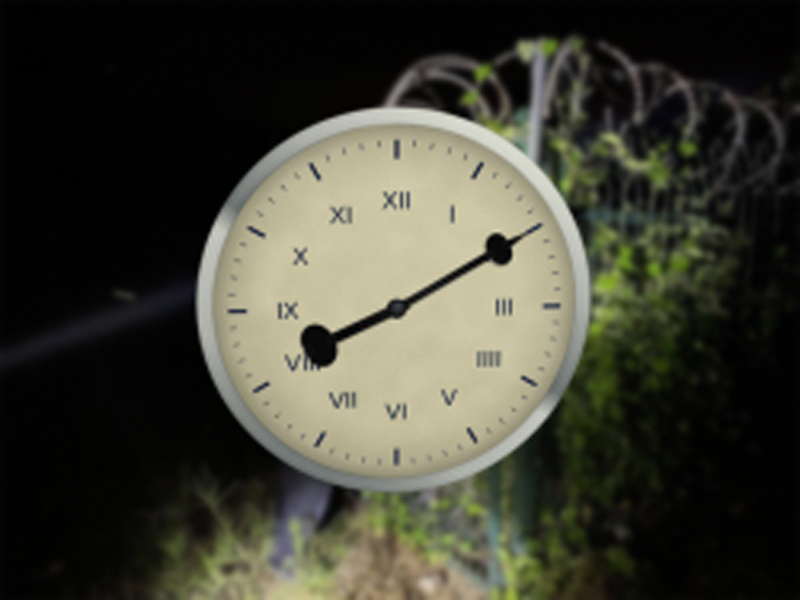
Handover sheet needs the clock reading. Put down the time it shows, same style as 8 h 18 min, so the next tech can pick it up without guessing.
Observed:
8 h 10 min
